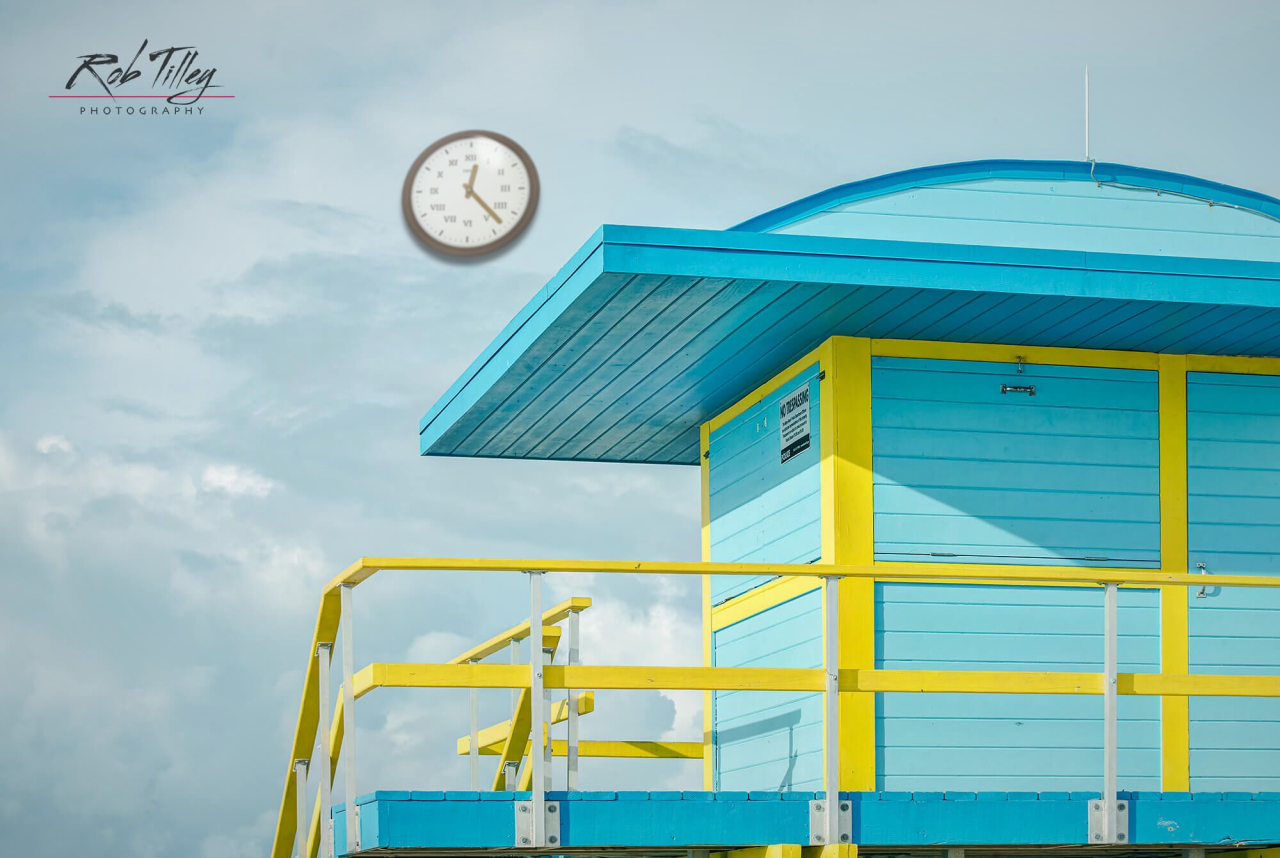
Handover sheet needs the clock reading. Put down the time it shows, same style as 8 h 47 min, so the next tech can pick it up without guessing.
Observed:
12 h 23 min
